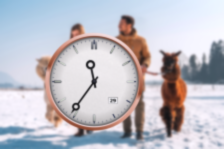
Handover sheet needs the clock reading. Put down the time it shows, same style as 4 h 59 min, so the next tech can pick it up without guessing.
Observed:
11 h 36 min
